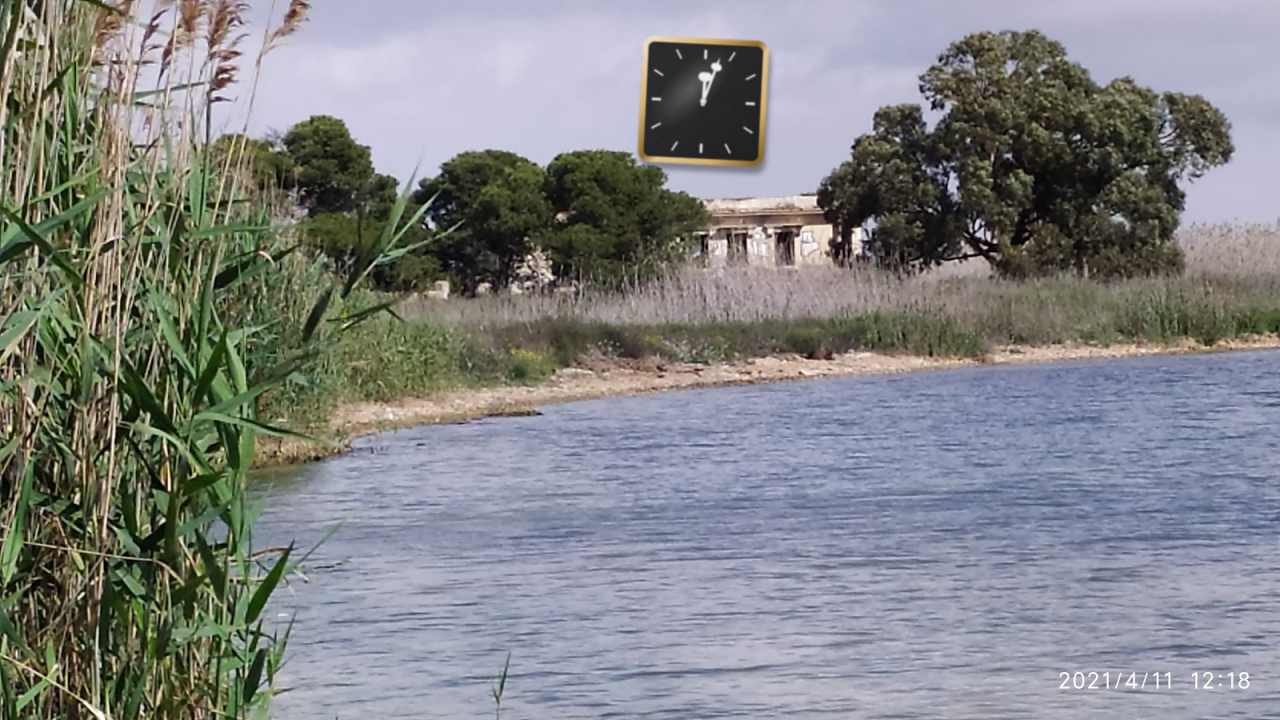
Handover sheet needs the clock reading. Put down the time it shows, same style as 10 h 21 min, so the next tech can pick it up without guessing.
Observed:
12 h 03 min
